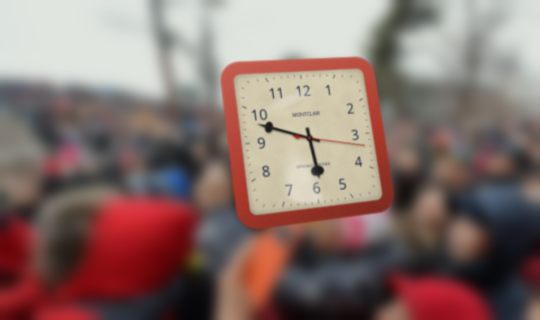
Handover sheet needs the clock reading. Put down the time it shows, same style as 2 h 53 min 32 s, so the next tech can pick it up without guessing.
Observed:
5 h 48 min 17 s
